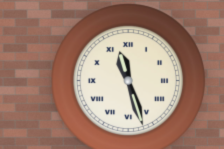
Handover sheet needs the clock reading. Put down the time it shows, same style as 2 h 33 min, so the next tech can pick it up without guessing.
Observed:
11 h 27 min
